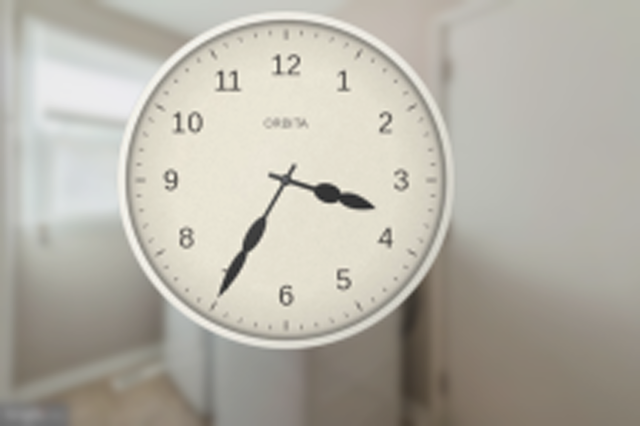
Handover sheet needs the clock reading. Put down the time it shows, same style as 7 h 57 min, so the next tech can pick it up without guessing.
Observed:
3 h 35 min
